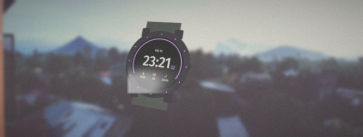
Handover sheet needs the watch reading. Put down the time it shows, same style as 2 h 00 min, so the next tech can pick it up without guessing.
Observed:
23 h 21 min
